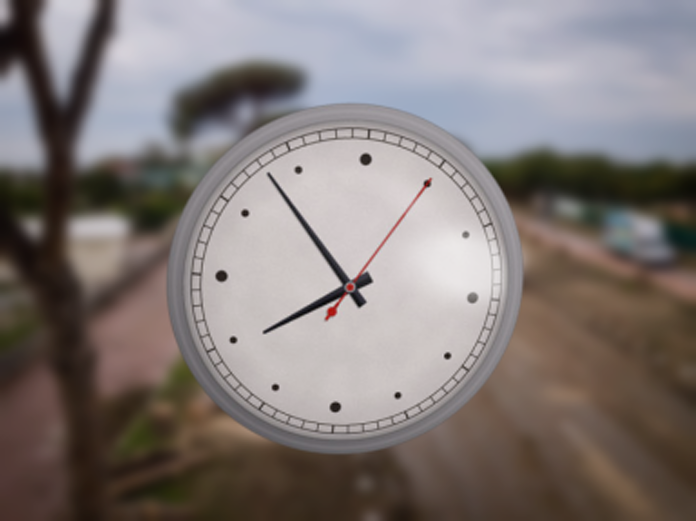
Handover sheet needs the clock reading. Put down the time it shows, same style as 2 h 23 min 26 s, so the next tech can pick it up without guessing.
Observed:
7 h 53 min 05 s
